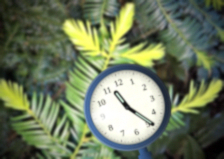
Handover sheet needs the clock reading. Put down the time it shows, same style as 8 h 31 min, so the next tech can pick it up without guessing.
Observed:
11 h 24 min
